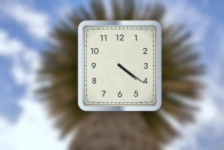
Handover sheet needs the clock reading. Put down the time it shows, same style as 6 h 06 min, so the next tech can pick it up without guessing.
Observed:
4 h 21 min
